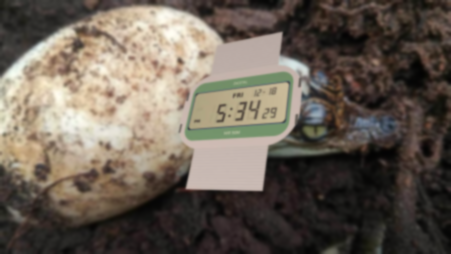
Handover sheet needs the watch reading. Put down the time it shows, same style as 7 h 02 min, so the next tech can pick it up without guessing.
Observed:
5 h 34 min
